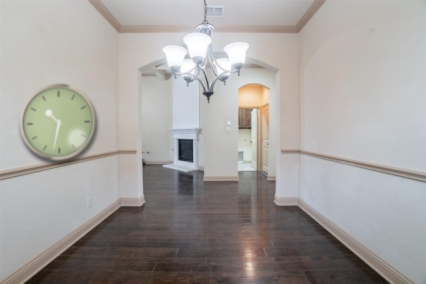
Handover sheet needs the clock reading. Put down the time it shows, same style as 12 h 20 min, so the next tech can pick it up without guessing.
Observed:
10 h 32 min
